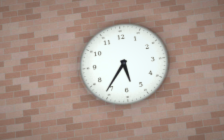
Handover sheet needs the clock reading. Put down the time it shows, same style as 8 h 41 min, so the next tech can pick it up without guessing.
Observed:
5 h 36 min
